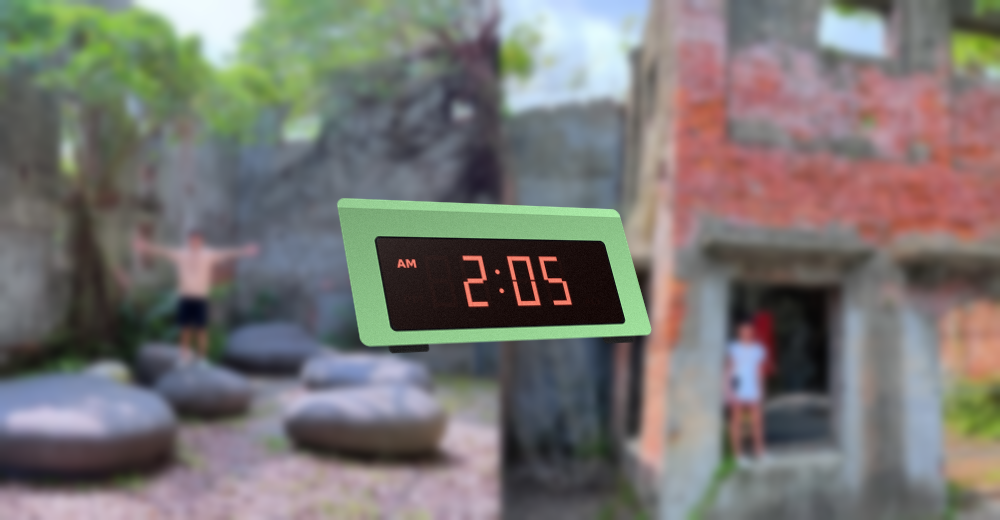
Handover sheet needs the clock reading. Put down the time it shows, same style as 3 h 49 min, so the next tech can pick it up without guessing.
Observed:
2 h 05 min
